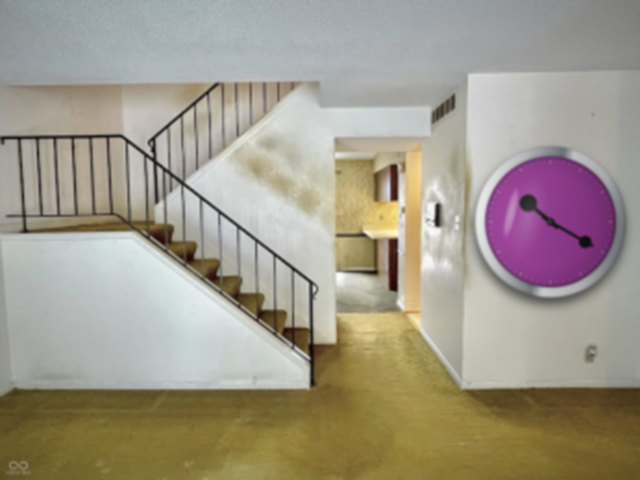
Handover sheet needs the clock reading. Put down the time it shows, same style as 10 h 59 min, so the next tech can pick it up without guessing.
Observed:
10 h 20 min
